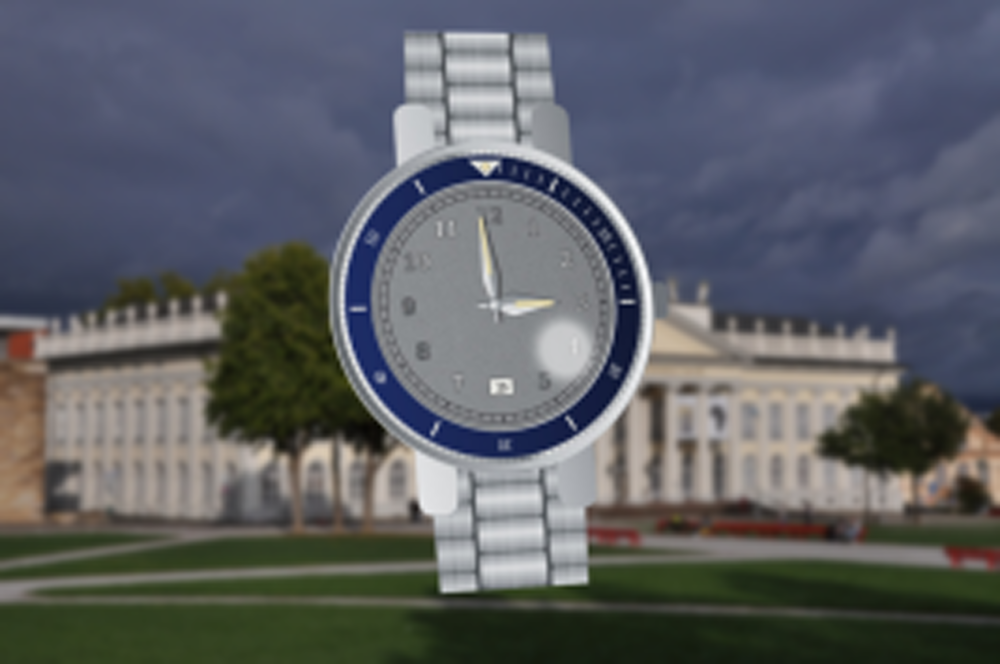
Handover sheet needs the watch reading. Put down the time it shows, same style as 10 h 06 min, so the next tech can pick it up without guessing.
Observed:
2 h 59 min
